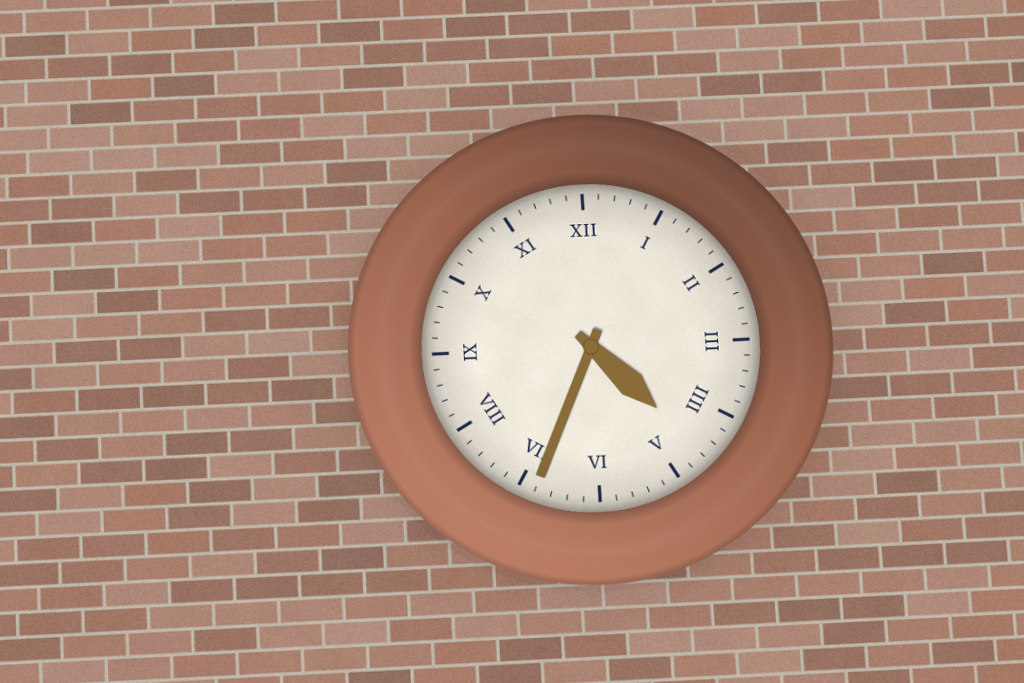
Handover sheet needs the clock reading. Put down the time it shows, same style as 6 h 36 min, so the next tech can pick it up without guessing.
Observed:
4 h 34 min
